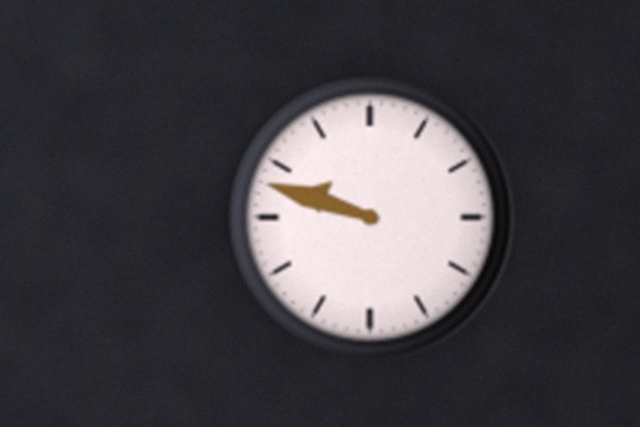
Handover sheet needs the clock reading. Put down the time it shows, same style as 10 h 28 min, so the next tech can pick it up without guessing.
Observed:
9 h 48 min
